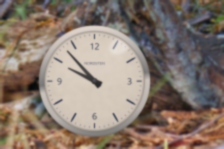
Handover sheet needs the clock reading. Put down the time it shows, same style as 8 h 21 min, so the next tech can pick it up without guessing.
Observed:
9 h 53 min
